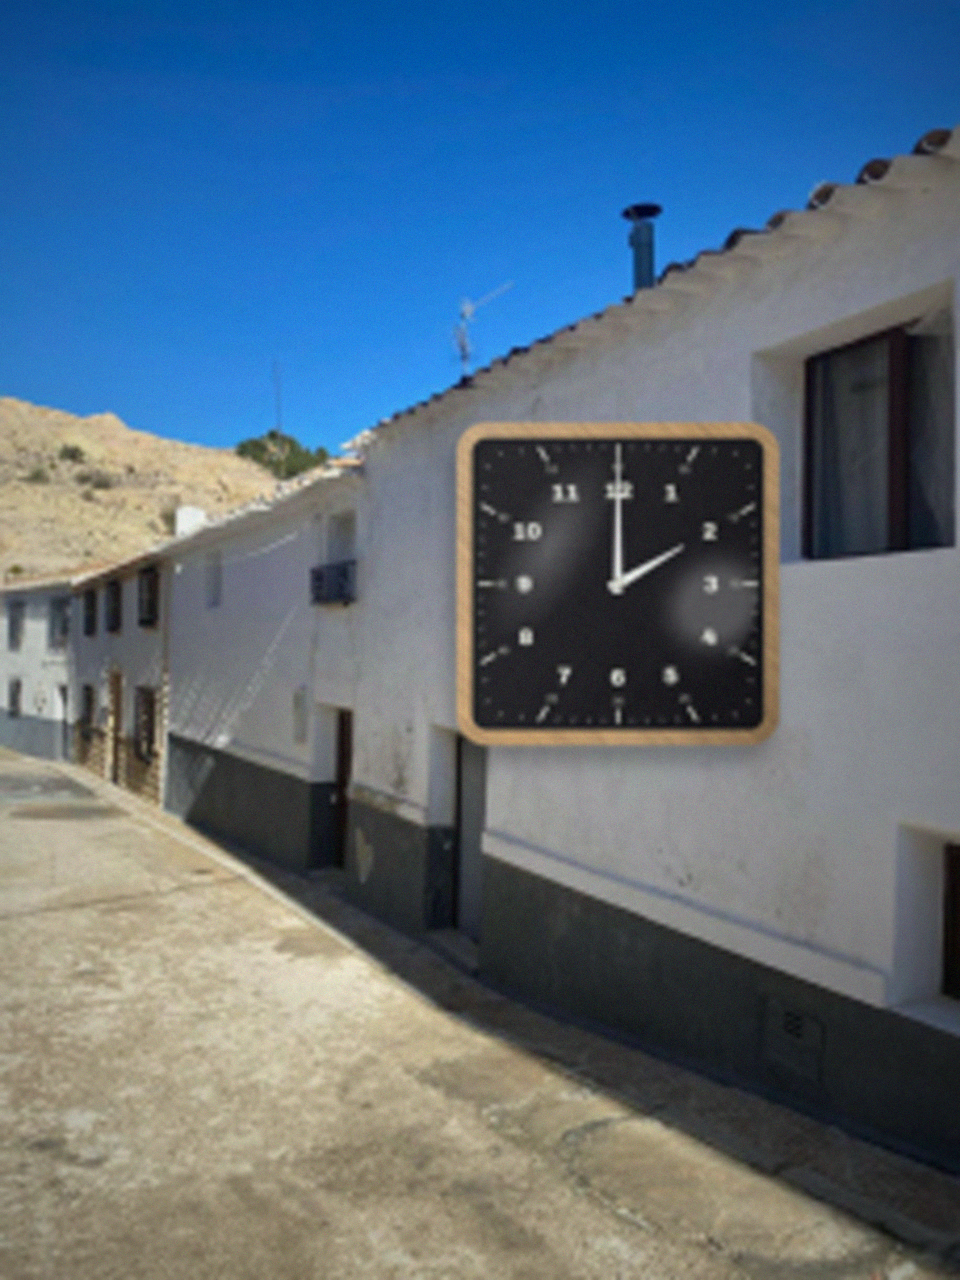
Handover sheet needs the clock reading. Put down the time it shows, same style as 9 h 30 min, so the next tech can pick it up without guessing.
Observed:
2 h 00 min
